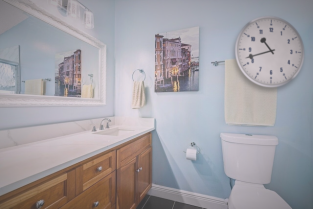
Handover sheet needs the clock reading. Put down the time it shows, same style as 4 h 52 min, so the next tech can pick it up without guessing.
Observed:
10 h 42 min
